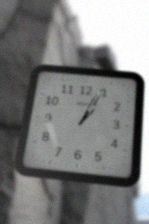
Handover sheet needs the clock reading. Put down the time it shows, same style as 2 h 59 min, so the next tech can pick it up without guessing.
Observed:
1 h 04 min
